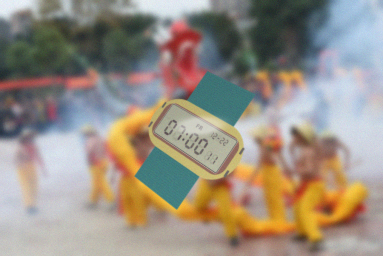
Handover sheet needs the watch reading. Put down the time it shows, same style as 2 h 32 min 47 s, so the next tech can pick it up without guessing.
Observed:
7 h 00 min 11 s
